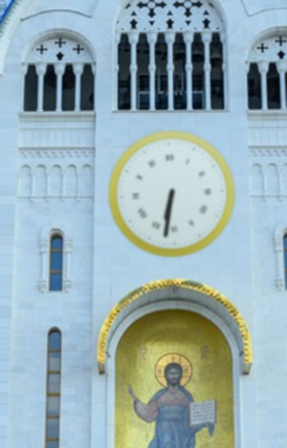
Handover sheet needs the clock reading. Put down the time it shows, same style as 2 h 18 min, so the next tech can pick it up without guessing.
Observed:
6 h 32 min
